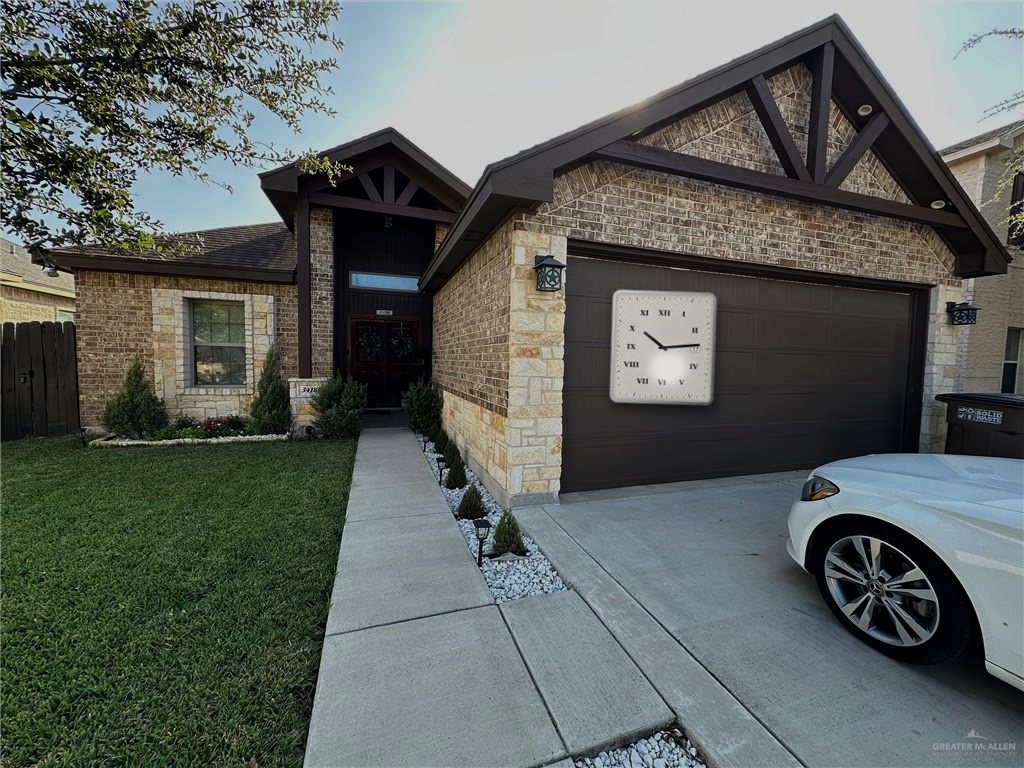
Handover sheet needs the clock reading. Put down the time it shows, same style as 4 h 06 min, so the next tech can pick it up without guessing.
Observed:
10 h 14 min
